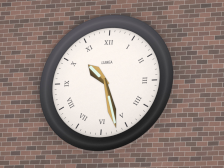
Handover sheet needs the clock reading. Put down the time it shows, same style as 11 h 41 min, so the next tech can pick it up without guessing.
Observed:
10 h 27 min
